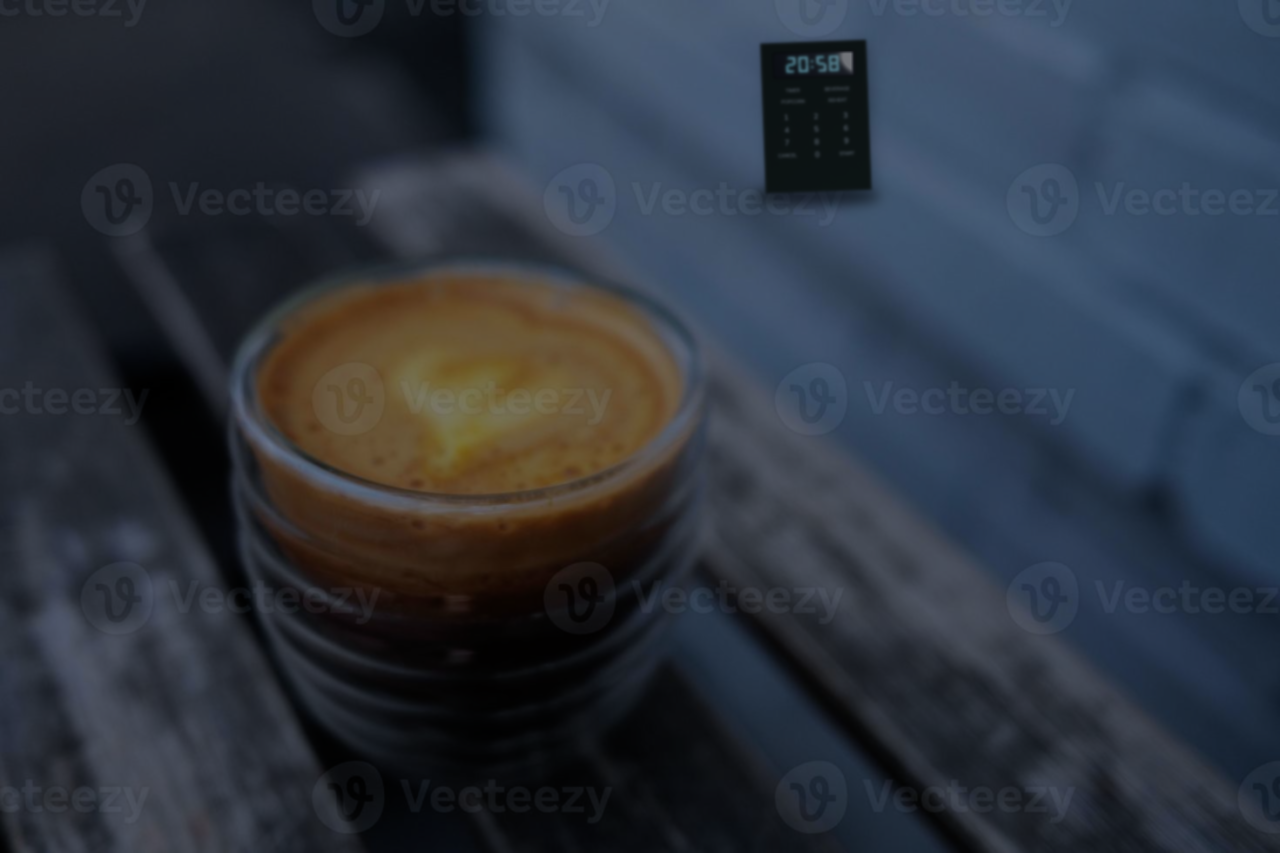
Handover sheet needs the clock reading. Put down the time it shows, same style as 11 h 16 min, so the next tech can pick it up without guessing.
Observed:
20 h 58 min
